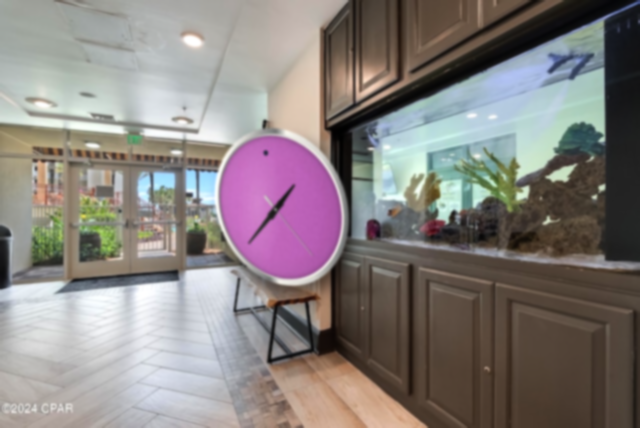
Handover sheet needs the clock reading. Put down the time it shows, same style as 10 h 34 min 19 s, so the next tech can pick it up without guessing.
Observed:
1 h 38 min 24 s
